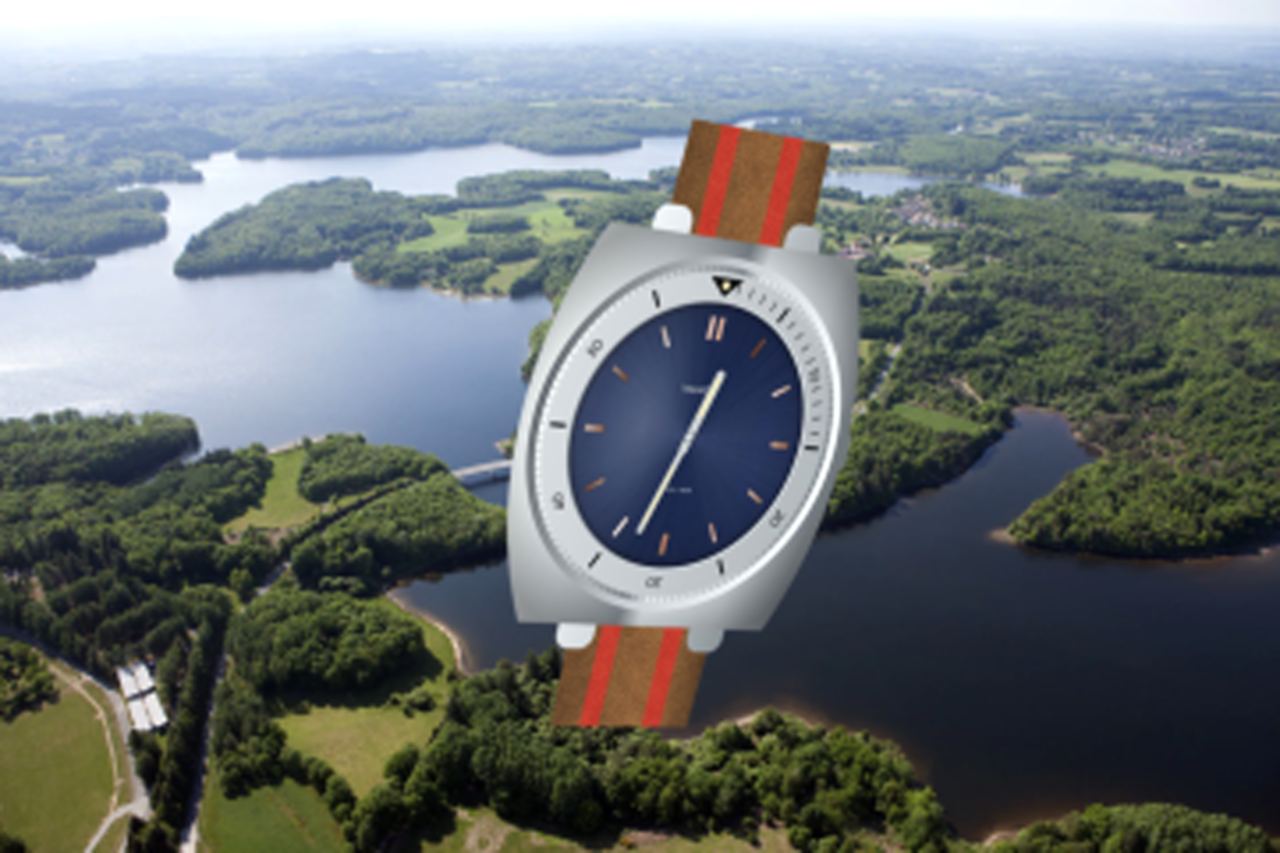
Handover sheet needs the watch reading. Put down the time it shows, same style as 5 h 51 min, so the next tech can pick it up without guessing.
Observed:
12 h 33 min
